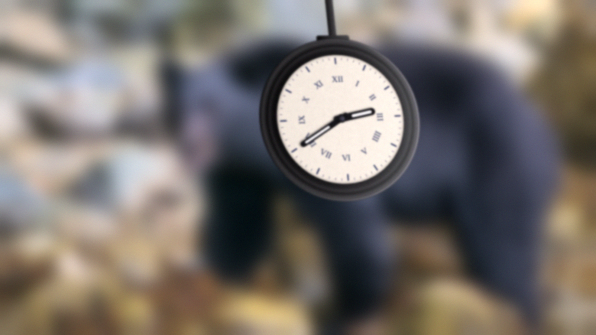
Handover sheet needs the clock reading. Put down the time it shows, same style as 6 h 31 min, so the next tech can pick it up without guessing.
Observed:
2 h 40 min
